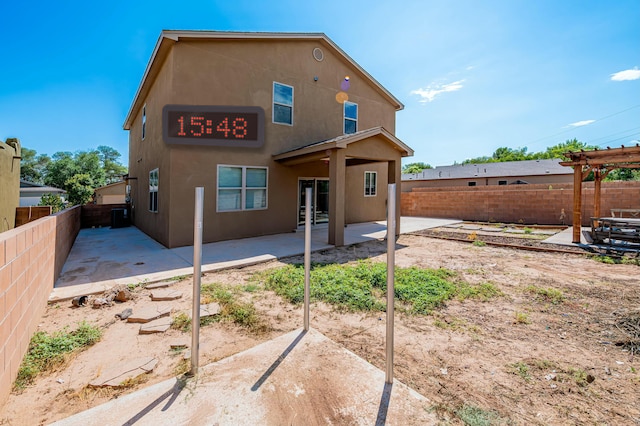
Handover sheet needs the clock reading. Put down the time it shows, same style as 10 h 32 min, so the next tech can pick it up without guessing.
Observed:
15 h 48 min
